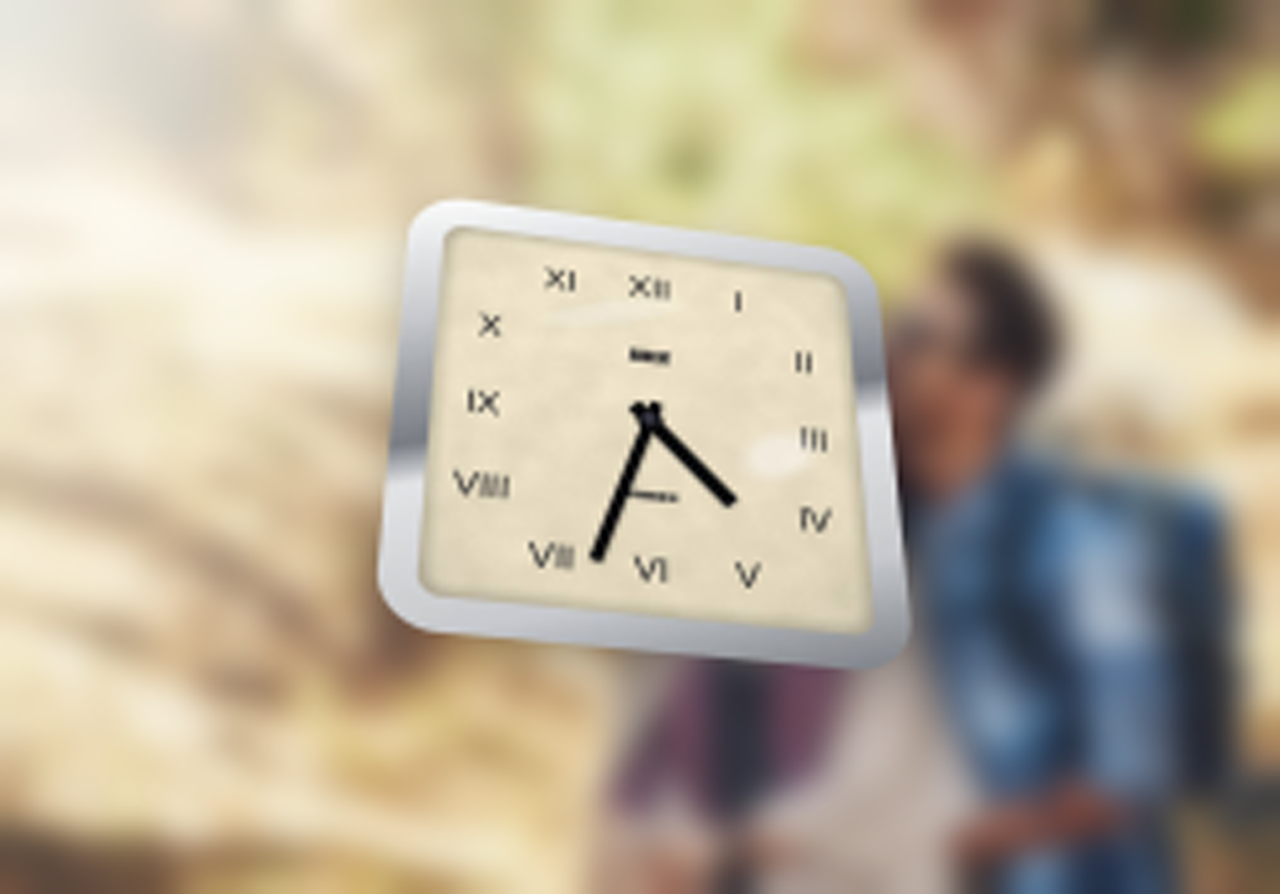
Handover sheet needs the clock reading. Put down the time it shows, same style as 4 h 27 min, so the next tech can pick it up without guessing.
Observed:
4 h 33 min
